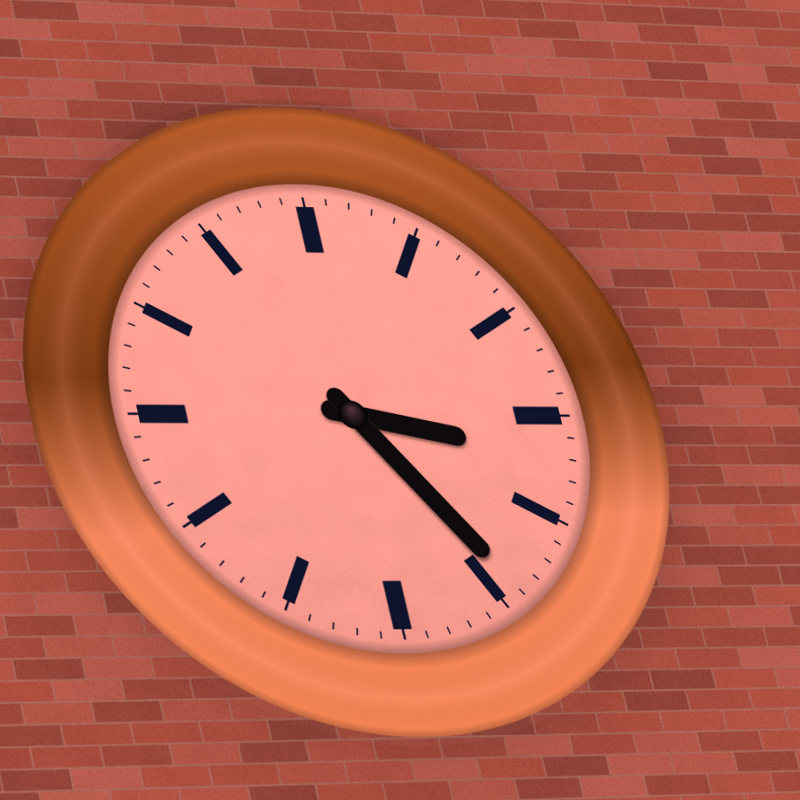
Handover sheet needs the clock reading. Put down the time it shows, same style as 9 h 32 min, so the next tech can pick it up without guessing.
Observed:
3 h 24 min
